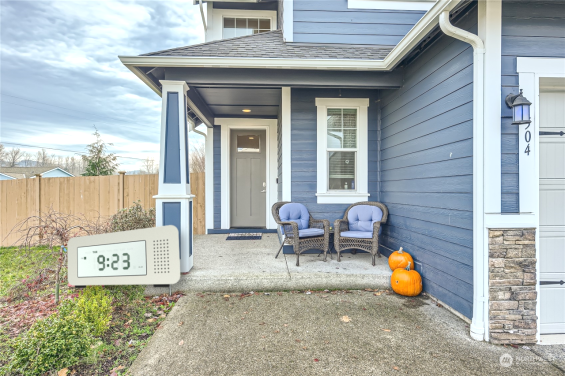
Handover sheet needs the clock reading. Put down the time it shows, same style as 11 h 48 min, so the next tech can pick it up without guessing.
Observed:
9 h 23 min
